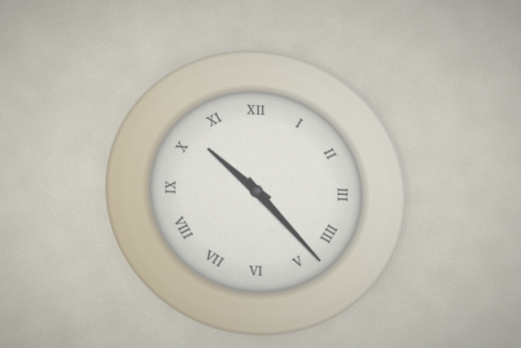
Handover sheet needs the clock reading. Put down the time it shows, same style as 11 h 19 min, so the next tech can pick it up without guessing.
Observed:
10 h 23 min
